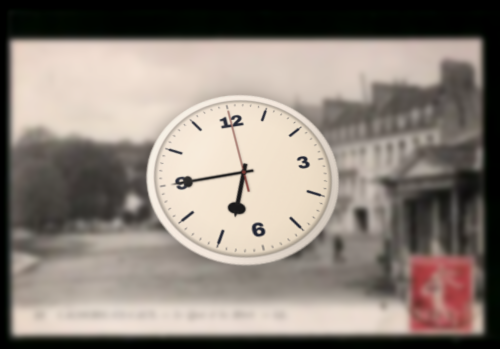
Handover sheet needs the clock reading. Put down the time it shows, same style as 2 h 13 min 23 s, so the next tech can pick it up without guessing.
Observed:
6 h 45 min 00 s
